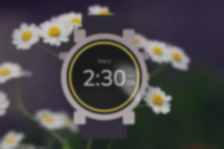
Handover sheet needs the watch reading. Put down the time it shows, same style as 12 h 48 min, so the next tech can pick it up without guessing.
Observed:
2 h 30 min
